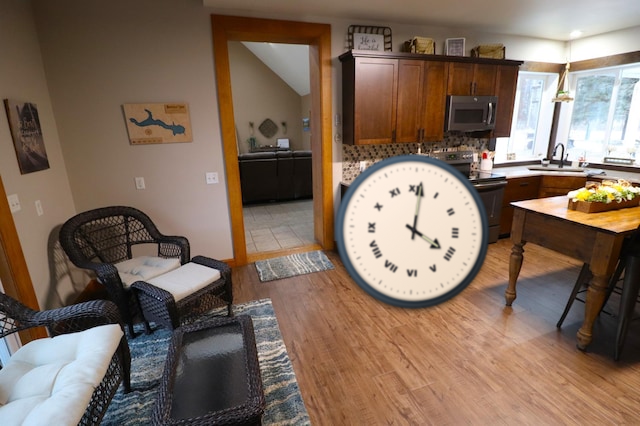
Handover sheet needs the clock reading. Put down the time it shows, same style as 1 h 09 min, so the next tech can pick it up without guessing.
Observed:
4 h 01 min
